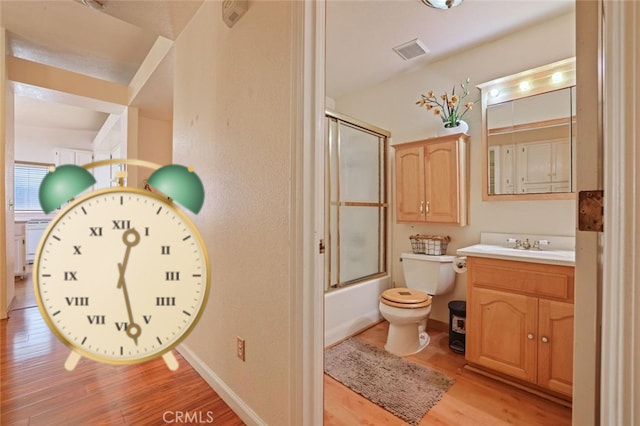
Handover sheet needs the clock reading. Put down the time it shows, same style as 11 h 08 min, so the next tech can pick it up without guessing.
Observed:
12 h 28 min
